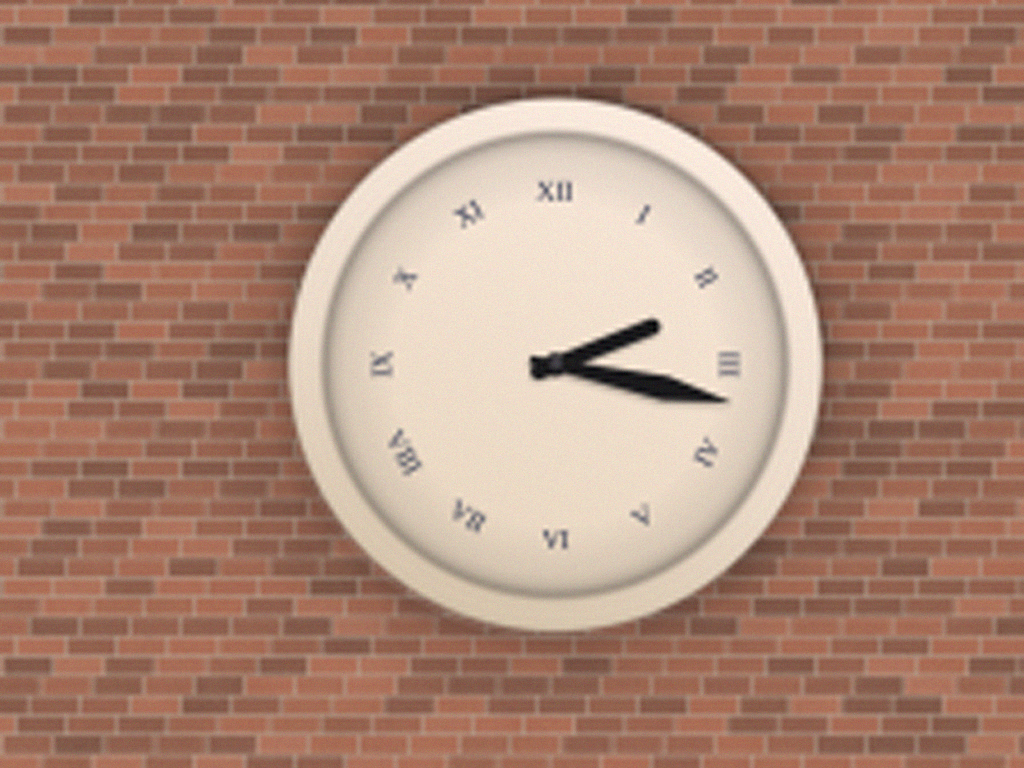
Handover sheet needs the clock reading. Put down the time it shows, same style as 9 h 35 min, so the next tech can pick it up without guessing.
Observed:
2 h 17 min
